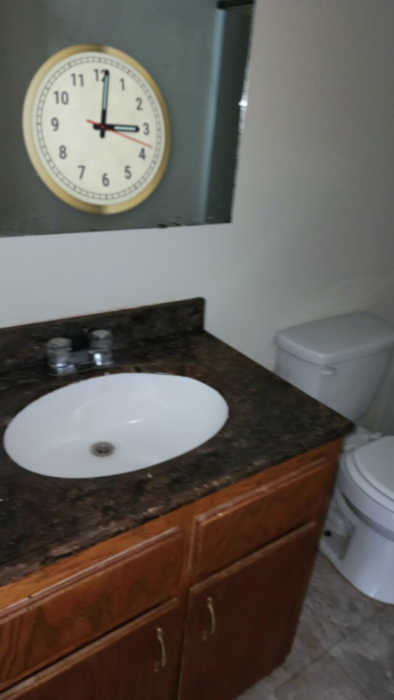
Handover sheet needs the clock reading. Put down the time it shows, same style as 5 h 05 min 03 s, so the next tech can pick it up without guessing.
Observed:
3 h 01 min 18 s
